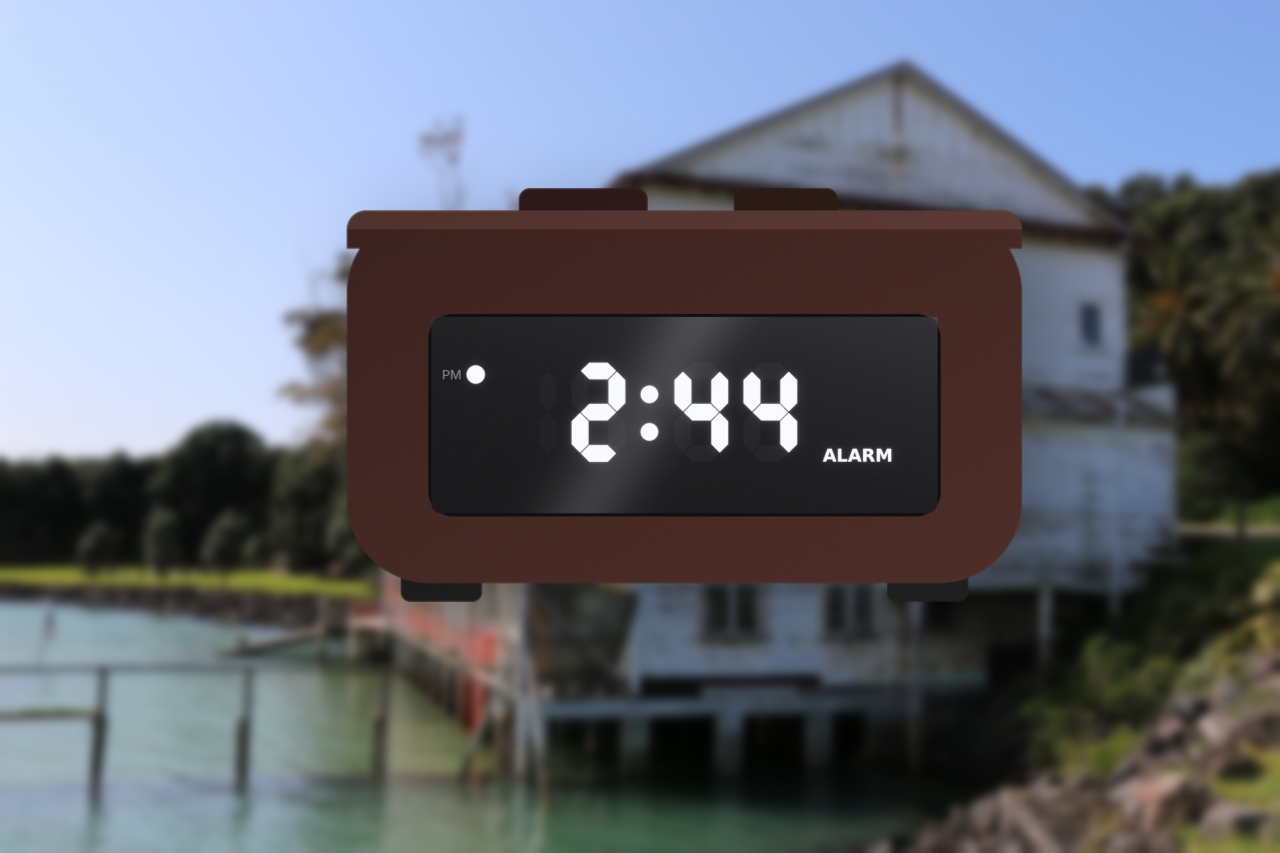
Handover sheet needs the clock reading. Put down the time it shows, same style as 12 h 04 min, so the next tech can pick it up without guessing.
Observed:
2 h 44 min
